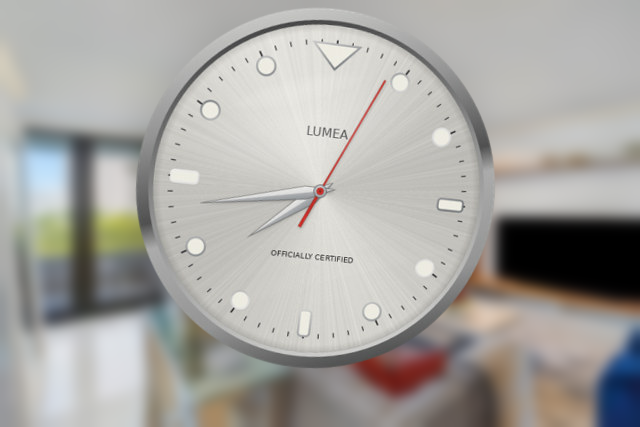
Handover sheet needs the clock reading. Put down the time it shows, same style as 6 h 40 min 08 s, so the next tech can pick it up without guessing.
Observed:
7 h 43 min 04 s
